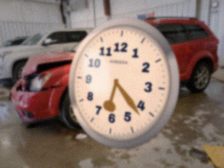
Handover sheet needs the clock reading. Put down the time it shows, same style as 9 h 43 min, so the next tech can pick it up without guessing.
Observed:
6 h 22 min
